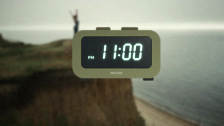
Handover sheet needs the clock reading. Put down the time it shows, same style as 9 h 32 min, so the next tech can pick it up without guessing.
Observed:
11 h 00 min
